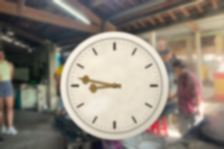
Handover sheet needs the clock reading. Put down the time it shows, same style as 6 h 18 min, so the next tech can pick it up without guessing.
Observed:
8 h 47 min
